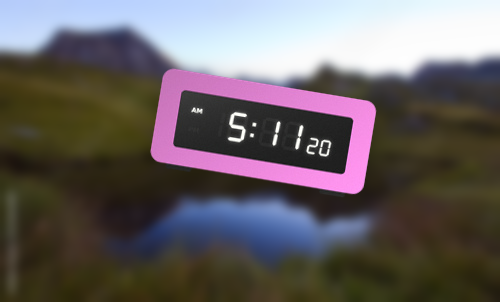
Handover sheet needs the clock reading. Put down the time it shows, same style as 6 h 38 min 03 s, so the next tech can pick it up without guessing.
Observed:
5 h 11 min 20 s
